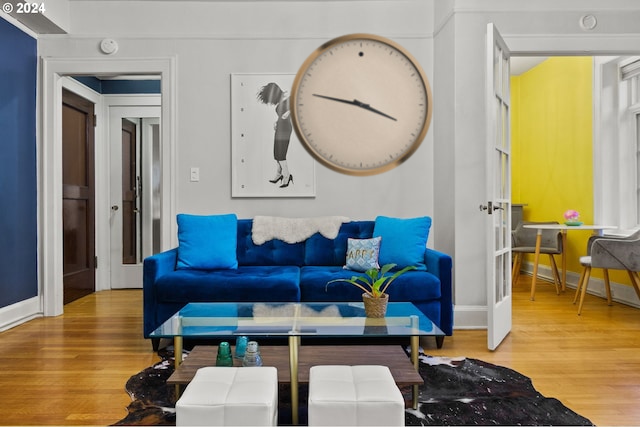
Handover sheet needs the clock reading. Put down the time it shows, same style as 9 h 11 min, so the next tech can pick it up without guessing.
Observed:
3 h 47 min
